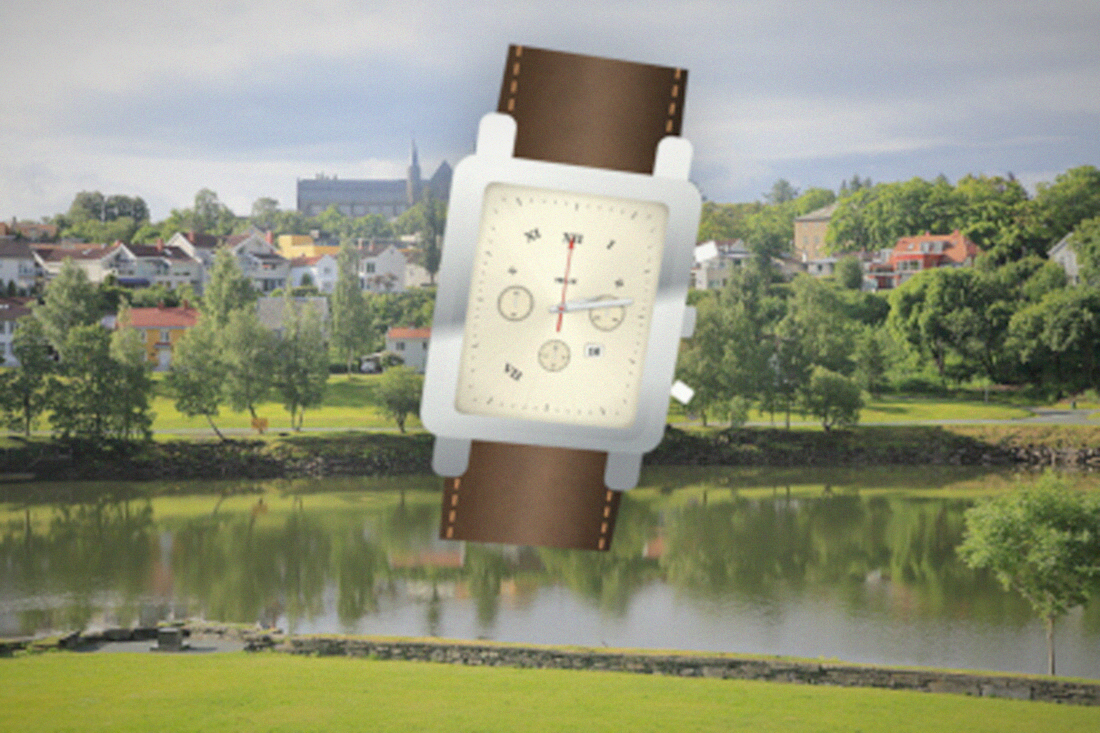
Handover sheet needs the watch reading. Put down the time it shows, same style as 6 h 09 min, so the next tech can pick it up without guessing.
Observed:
2 h 13 min
